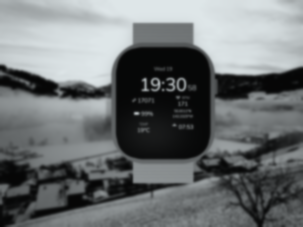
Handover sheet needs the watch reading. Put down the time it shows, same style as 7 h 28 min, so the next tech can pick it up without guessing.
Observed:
19 h 30 min
